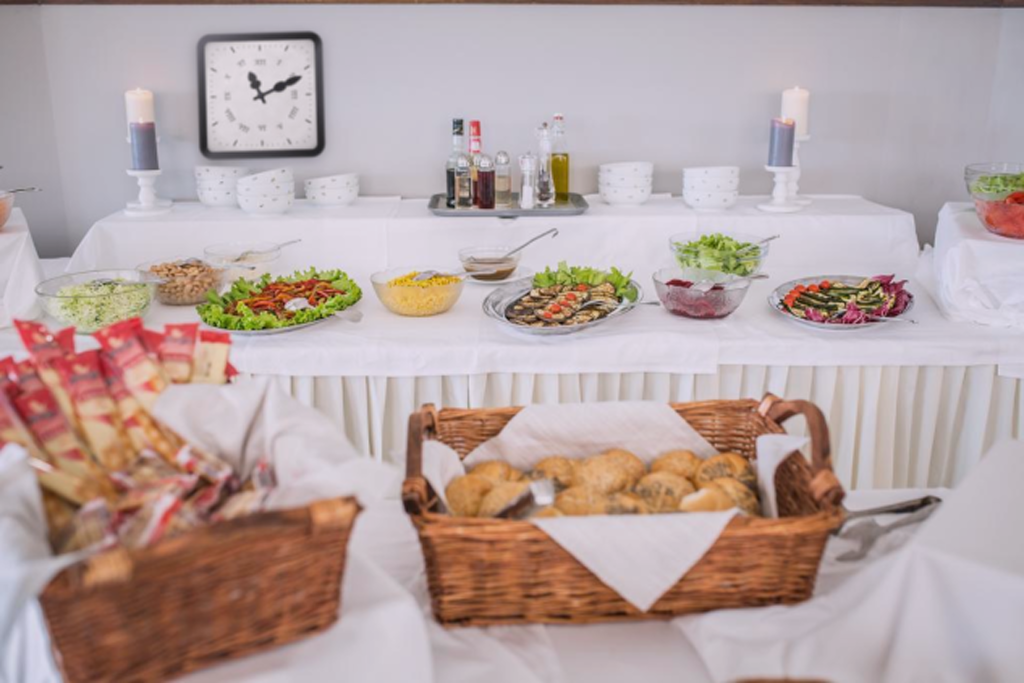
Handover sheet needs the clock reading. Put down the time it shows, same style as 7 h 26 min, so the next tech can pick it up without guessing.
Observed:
11 h 11 min
